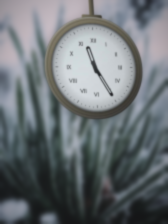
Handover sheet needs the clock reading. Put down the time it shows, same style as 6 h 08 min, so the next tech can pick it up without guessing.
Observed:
11 h 25 min
